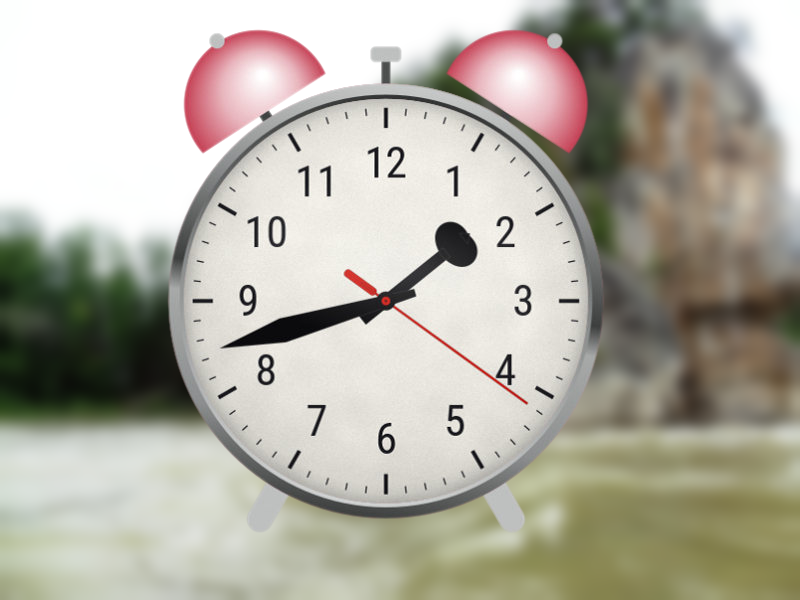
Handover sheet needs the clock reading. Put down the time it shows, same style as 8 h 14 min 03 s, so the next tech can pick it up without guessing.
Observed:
1 h 42 min 21 s
